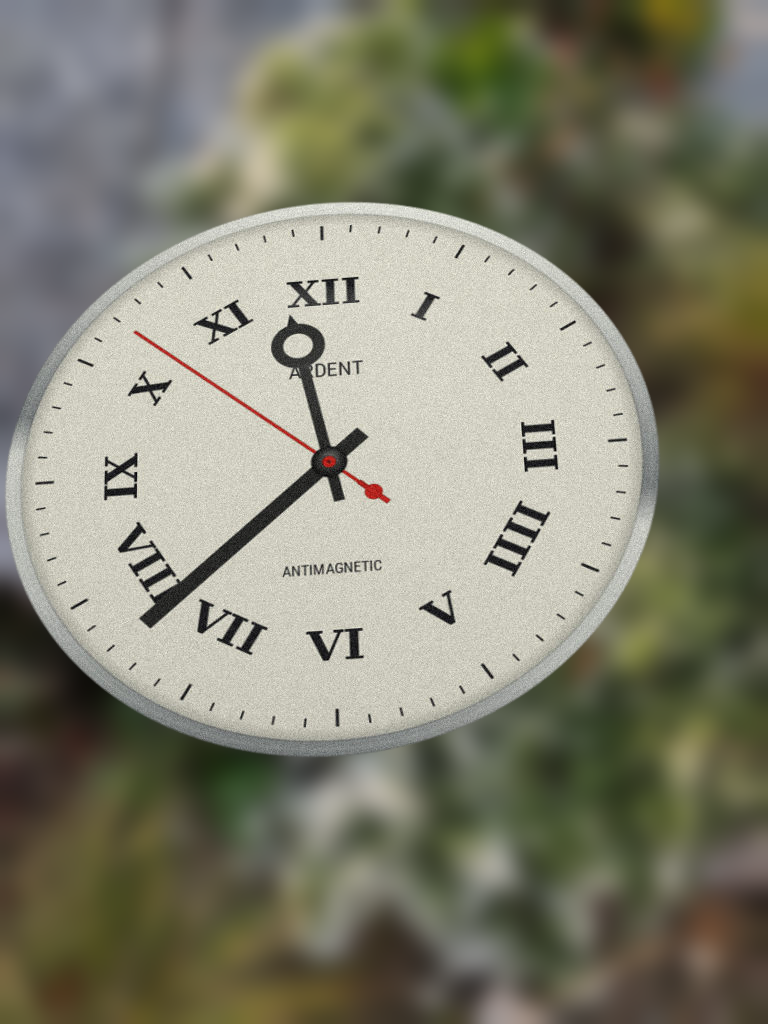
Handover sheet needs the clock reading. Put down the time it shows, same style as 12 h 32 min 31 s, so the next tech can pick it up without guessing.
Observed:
11 h 37 min 52 s
